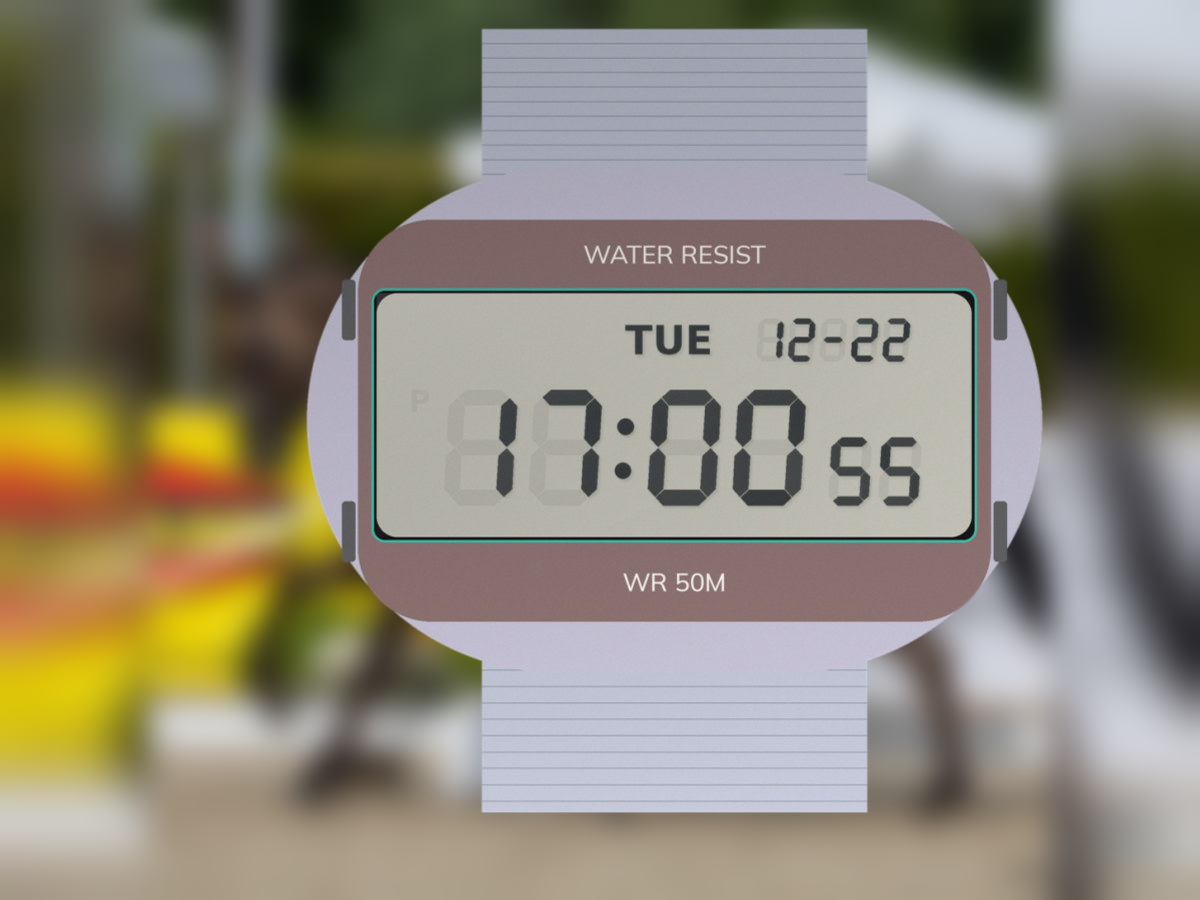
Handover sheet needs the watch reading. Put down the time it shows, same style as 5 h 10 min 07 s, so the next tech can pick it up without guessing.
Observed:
17 h 00 min 55 s
